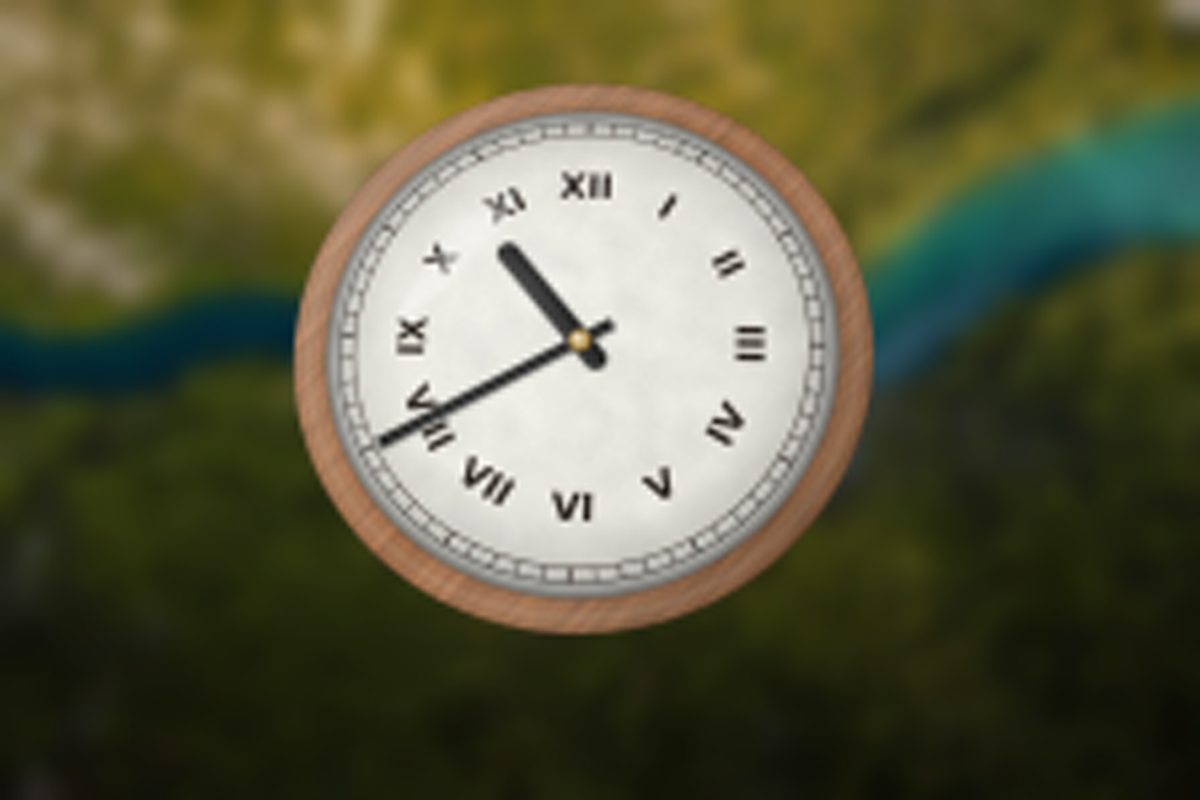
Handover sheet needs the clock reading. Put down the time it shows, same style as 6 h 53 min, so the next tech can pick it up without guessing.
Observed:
10 h 40 min
